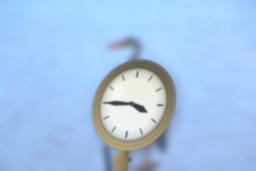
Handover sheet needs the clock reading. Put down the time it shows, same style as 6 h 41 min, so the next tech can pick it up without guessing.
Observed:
3 h 45 min
